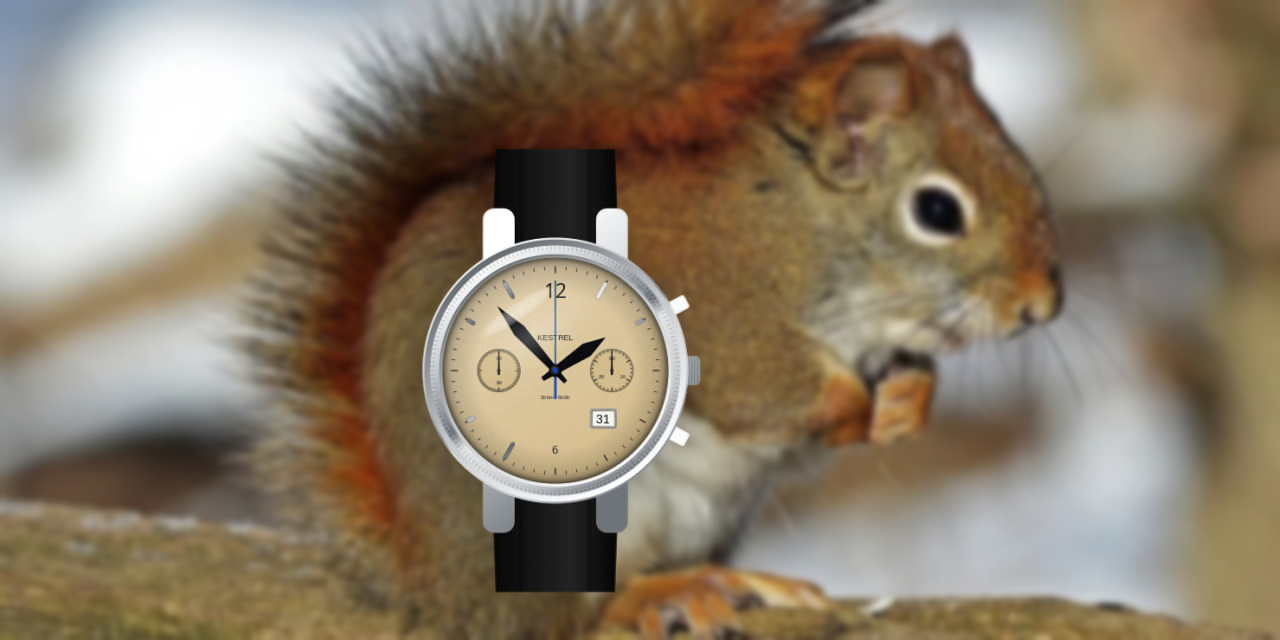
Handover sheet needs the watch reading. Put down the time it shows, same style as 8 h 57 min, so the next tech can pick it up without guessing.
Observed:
1 h 53 min
